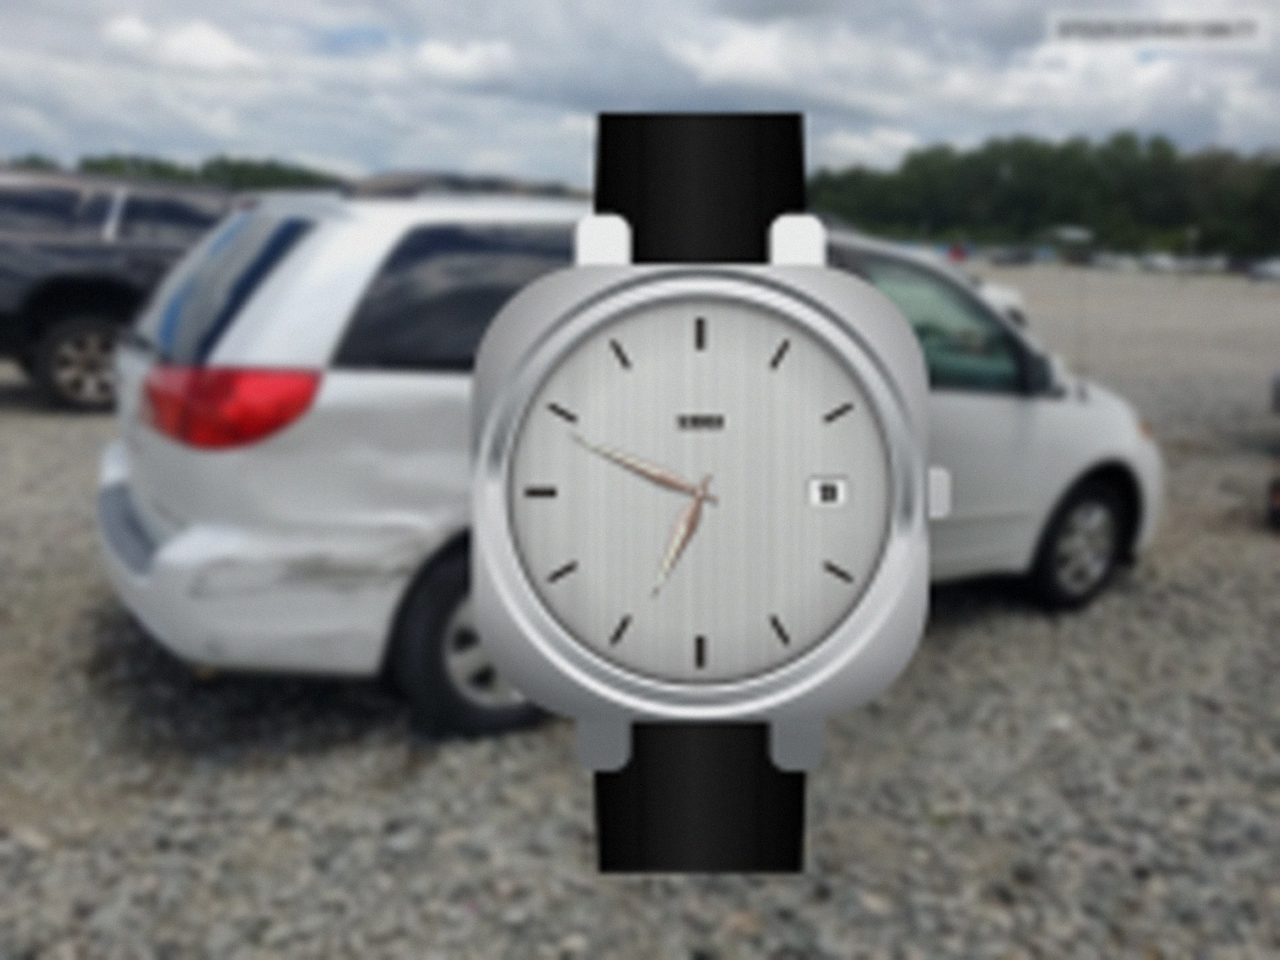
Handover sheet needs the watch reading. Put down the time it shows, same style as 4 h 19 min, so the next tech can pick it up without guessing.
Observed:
6 h 49 min
